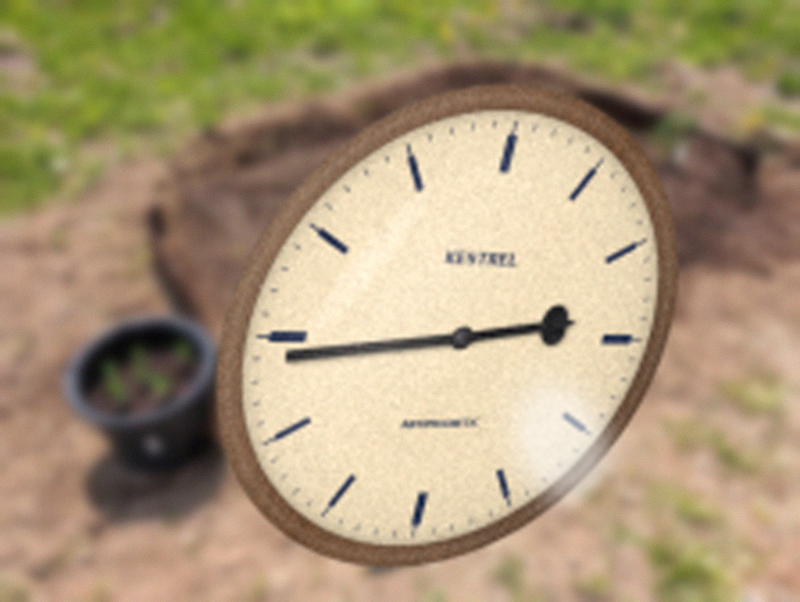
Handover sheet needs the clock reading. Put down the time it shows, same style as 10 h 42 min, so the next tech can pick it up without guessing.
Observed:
2 h 44 min
